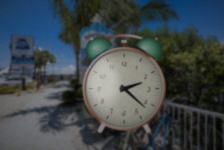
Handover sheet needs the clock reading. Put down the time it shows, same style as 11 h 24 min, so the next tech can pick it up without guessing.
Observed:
2 h 22 min
